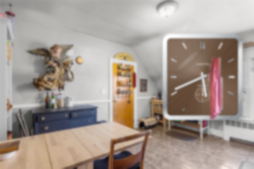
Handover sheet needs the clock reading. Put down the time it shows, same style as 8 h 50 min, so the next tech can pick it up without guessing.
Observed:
5 h 41 min
